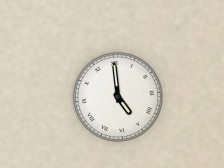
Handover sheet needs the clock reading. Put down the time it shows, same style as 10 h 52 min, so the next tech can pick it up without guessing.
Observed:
5 h 00 min
